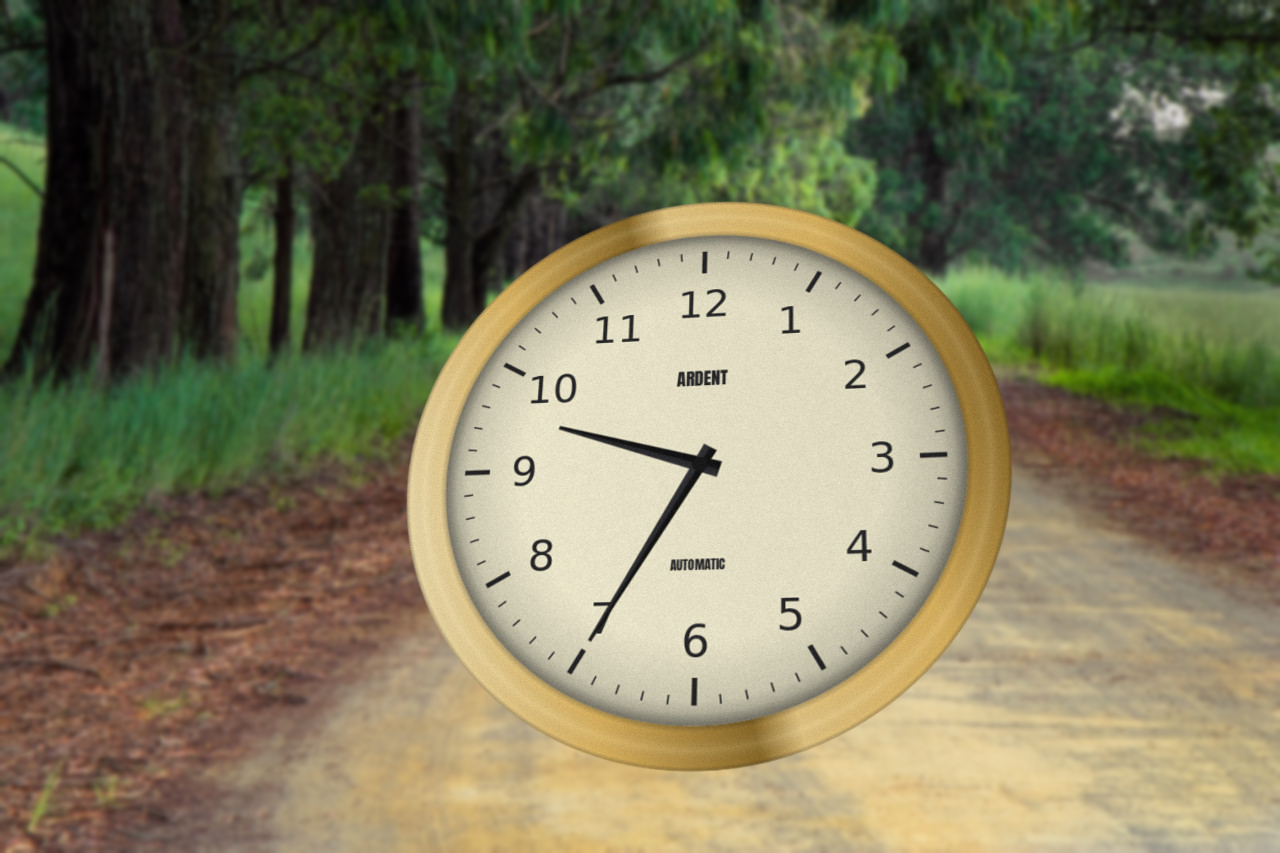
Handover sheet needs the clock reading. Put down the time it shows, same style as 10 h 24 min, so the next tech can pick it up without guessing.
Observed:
9 h 35 min
